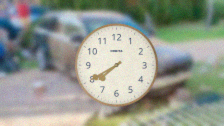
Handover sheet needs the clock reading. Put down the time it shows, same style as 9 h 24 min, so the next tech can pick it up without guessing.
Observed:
7 h 40 min
